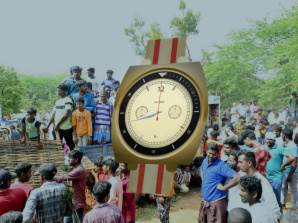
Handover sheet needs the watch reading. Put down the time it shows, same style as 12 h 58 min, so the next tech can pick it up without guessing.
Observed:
8 h 42 min
